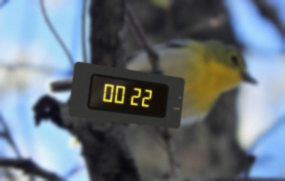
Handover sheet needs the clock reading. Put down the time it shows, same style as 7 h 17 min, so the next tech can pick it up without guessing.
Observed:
0 h 22 min
